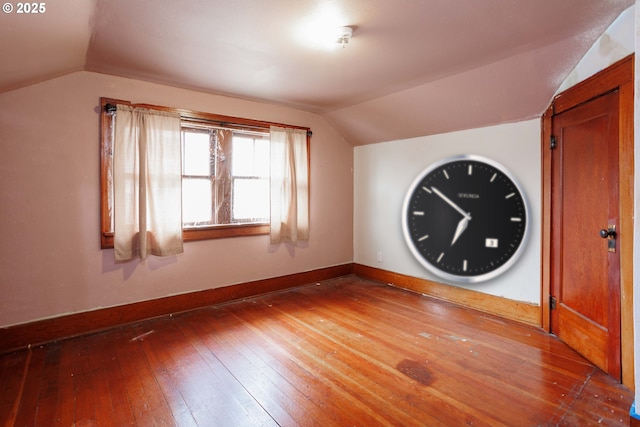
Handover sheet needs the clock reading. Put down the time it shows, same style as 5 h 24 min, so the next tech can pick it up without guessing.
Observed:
6 h 51 min
